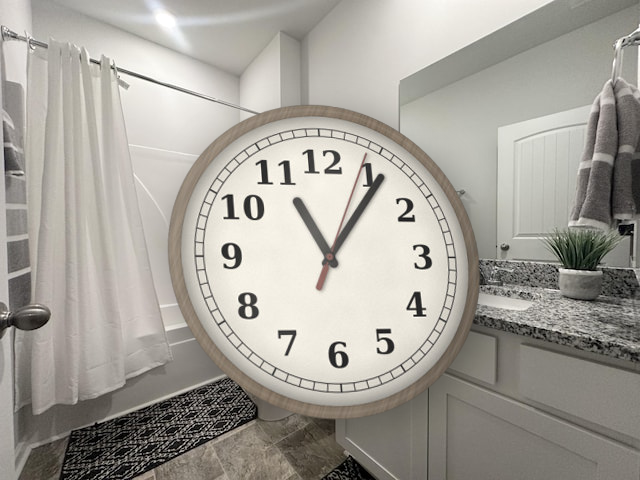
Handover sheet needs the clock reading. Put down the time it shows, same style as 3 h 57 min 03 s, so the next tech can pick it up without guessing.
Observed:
11 h 06 min 04 s
